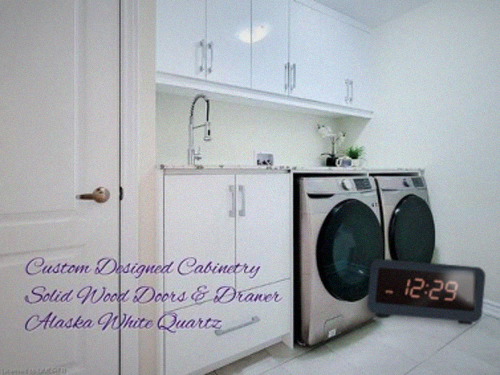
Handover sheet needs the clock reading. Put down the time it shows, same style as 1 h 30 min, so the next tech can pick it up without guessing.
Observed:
12 h 29 min
